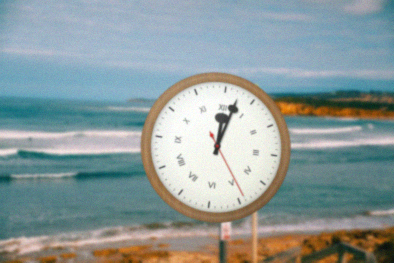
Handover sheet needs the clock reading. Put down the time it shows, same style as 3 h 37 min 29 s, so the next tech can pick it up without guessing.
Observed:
12 h 02 min 24 s
